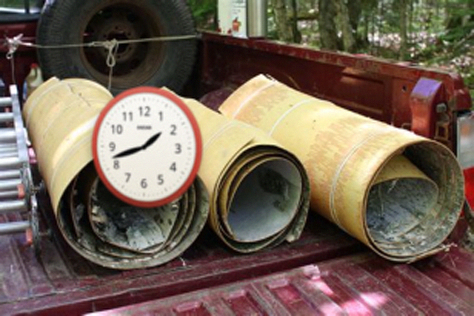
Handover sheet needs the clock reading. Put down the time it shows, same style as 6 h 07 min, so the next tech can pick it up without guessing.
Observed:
1 h 42 min
